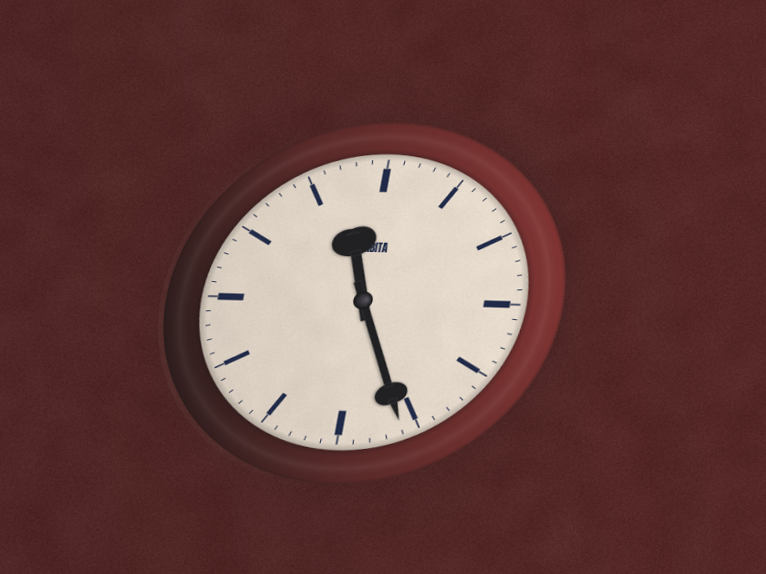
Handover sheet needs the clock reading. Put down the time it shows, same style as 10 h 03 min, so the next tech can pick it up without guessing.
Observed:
11 h 26 min
